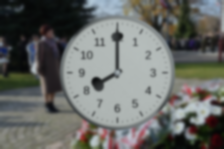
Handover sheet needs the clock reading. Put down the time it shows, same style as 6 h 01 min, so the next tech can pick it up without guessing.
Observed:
8 h 00 min
